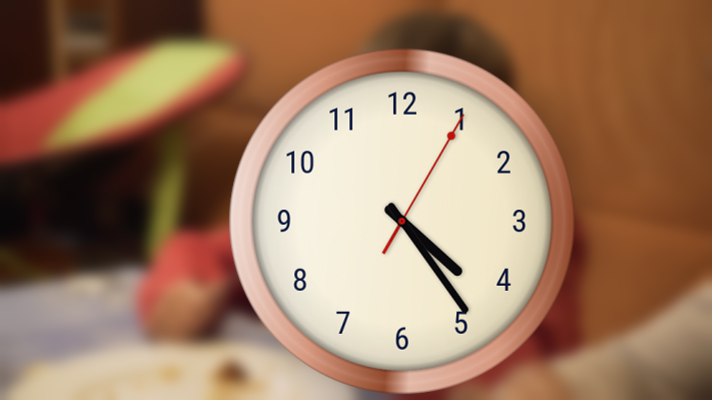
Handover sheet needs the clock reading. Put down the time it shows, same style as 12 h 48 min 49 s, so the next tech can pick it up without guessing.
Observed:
4 h 24 min 05 s
